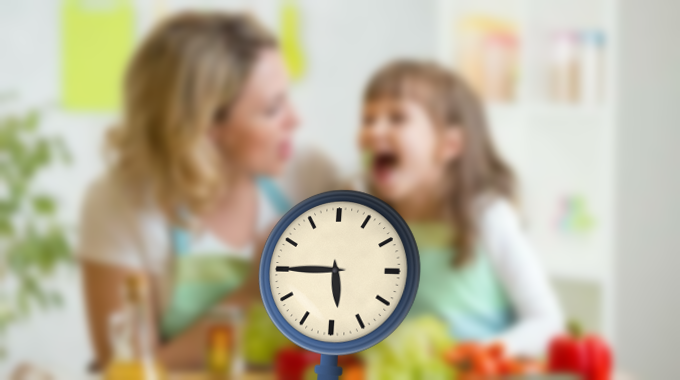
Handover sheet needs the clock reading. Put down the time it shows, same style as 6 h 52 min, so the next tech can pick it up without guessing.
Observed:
5 h 45 min
